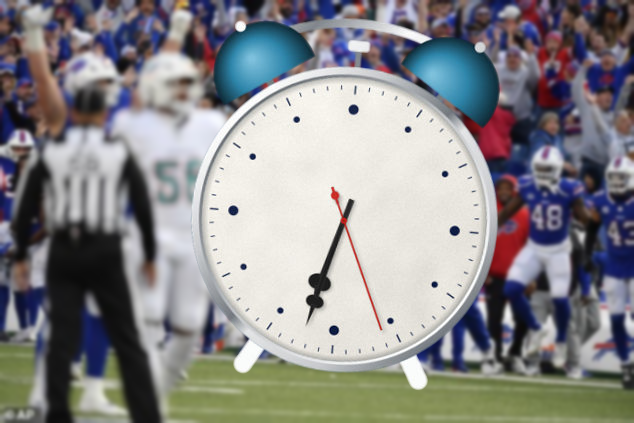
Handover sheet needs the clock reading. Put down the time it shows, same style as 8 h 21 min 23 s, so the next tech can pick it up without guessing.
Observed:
6 h 32 min 26 s
